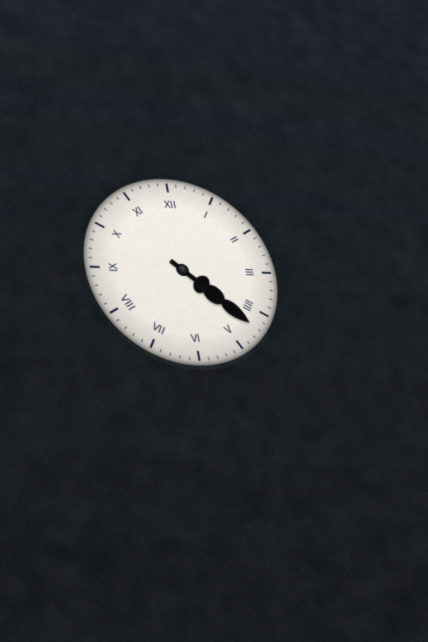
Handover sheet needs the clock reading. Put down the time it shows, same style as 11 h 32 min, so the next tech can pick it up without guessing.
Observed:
4 h 22 min
